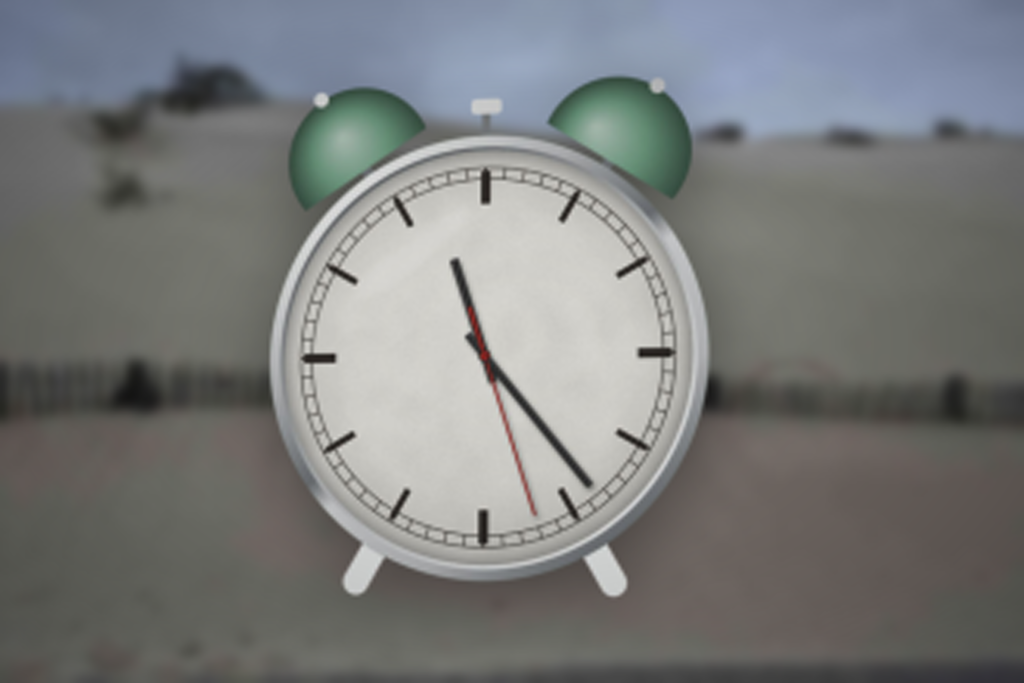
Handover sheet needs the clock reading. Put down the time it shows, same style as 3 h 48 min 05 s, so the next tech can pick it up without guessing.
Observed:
11 h 23 min 27 s
